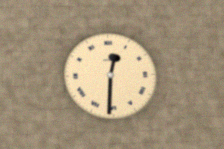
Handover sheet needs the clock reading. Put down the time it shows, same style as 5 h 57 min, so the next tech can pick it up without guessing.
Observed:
12 h 31 min
